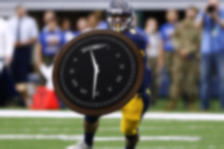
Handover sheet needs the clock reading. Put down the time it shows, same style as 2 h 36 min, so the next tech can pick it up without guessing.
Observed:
11 h 31 min
